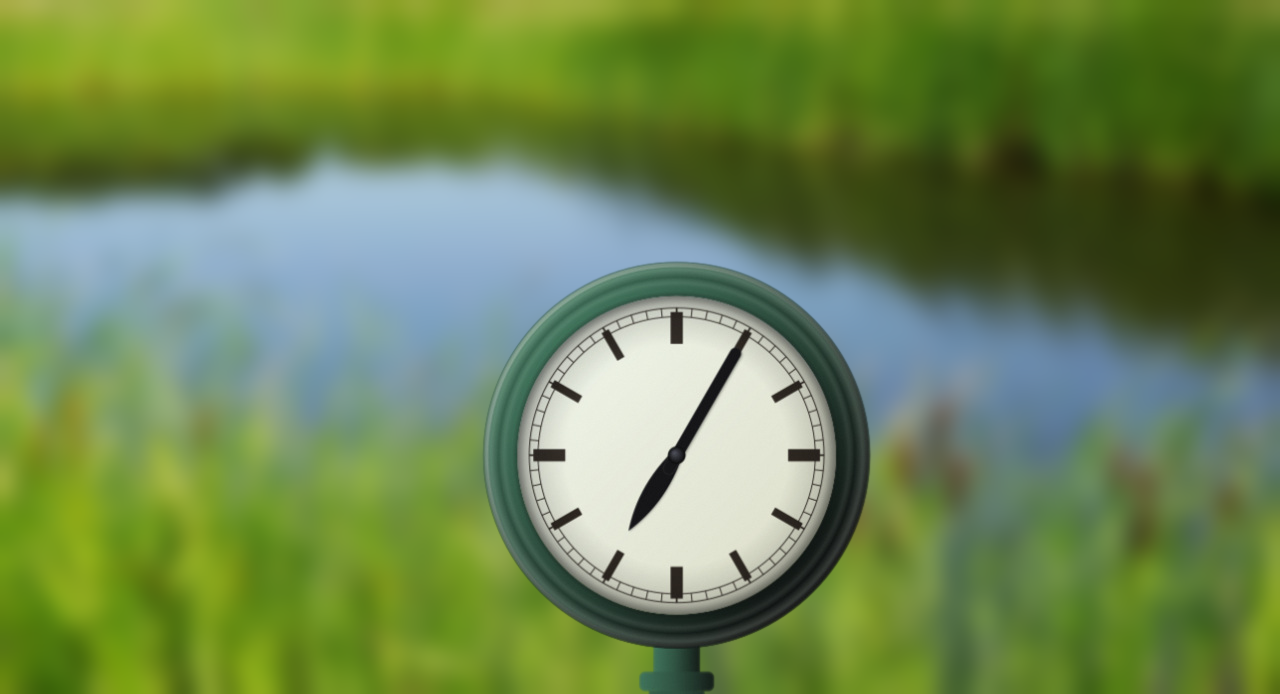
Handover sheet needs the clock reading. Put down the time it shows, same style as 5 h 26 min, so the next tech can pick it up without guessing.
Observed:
7 h 05 min
